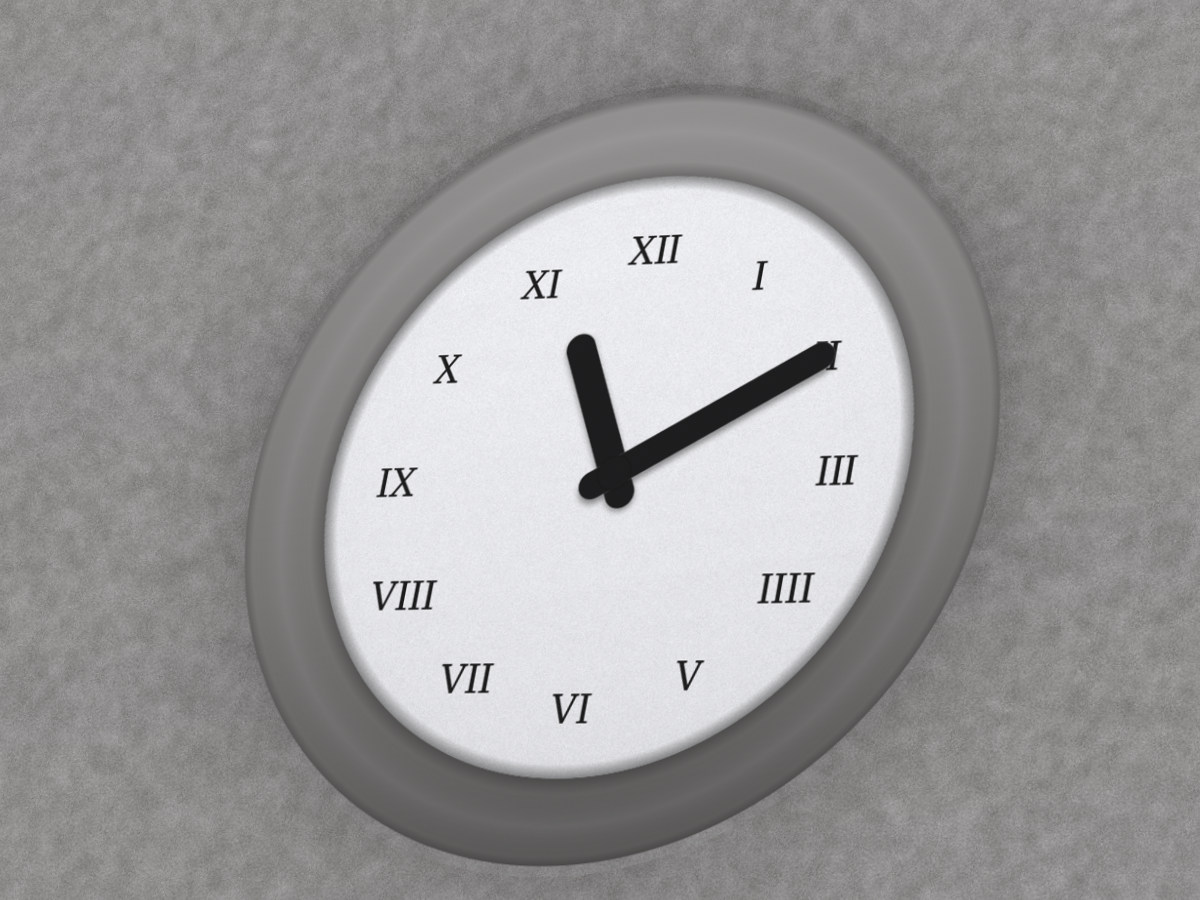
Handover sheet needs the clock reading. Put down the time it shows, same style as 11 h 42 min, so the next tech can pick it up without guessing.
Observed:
11 h 10 min
